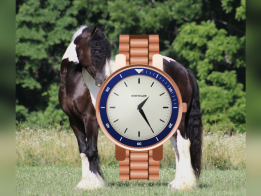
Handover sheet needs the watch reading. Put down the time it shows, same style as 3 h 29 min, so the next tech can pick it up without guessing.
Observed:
1 h 25 min
